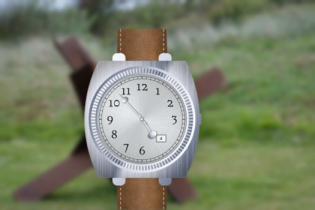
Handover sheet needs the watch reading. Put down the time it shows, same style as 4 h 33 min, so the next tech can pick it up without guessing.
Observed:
4 h 53 min
